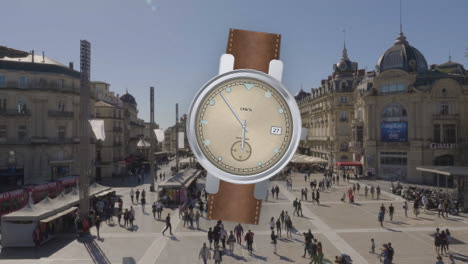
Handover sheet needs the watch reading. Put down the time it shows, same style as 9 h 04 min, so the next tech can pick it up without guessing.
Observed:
5 h 53 min
